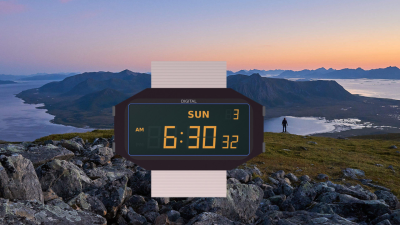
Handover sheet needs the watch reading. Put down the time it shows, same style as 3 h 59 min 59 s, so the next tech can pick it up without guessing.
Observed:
6 h 30 min 32 s
